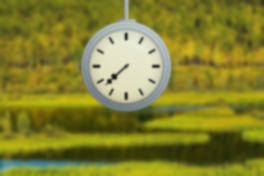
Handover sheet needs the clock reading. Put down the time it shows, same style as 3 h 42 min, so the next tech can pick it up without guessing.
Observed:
7 h 38 min
